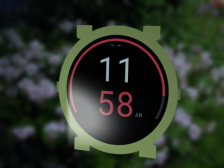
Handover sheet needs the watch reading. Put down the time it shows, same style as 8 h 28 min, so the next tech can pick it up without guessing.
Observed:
11 h 58 min
